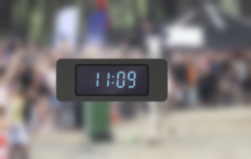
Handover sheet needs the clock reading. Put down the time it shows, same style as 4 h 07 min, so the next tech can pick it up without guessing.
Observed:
11 h 09 min
